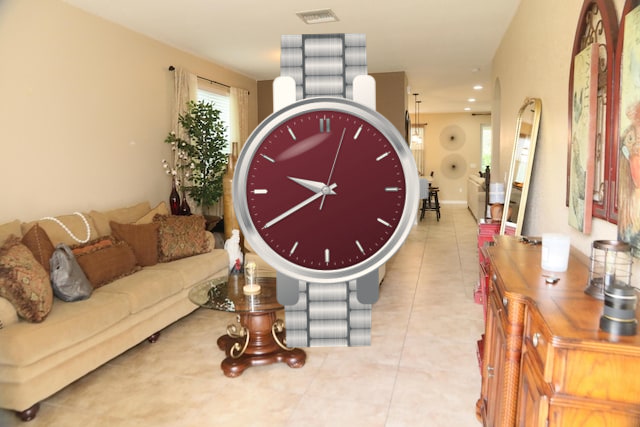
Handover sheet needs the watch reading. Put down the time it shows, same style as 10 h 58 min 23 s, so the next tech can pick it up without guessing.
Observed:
9 h 40 min 03 s
